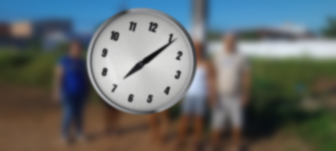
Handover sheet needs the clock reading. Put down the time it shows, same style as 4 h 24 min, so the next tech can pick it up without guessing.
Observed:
7 h 06 min
